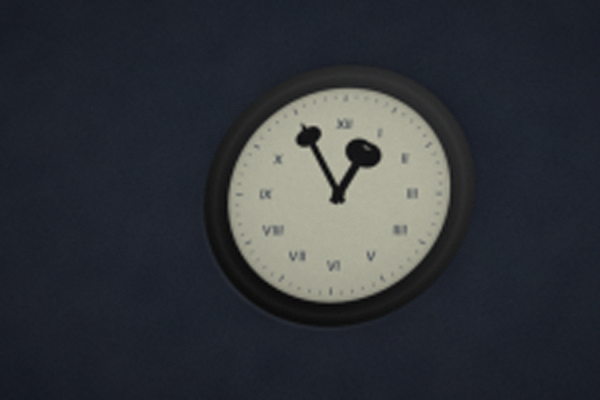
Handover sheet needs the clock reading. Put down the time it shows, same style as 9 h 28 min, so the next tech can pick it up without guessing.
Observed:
12 h 55 min
